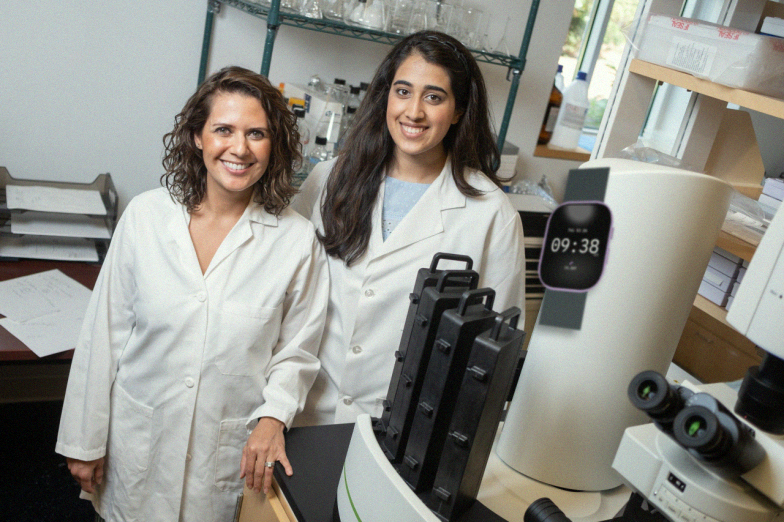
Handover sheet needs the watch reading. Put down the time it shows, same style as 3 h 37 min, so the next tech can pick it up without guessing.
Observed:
9 h 38 min
